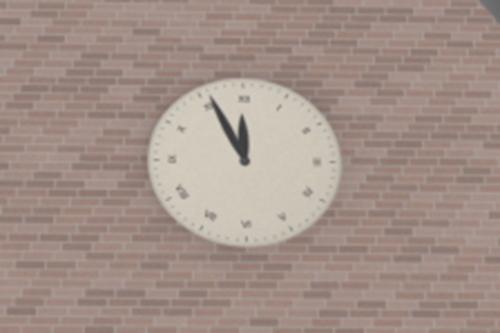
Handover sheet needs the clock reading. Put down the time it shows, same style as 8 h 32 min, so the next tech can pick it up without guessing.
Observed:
11 h 56 min
